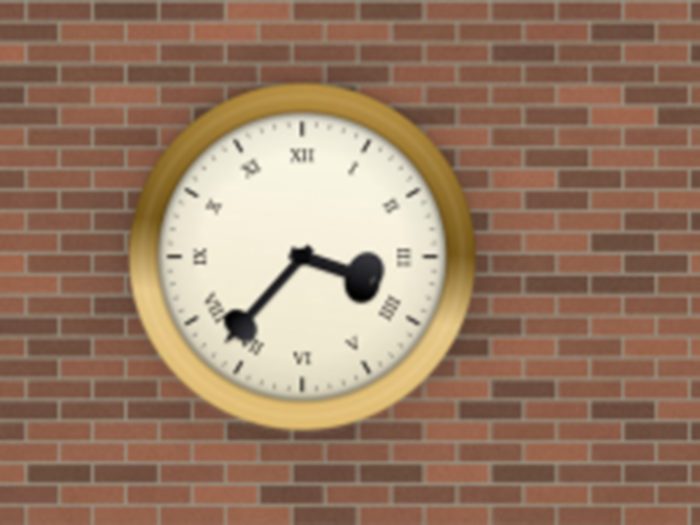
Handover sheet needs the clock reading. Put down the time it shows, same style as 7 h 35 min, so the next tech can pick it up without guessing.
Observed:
3 h 37 min
